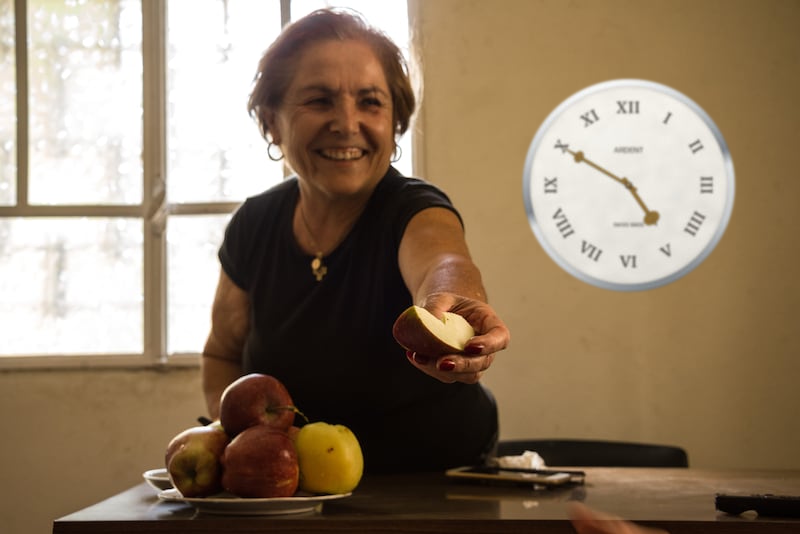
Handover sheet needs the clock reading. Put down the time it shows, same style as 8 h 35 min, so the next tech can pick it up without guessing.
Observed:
4 h 50 min
